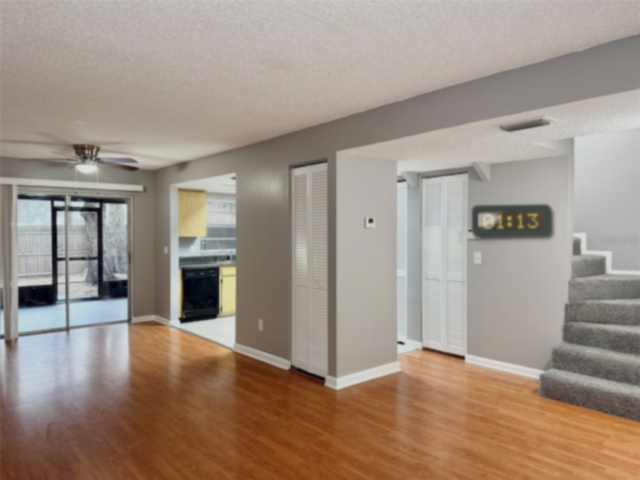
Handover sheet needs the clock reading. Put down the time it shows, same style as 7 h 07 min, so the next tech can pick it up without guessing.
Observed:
1 h 13 min
